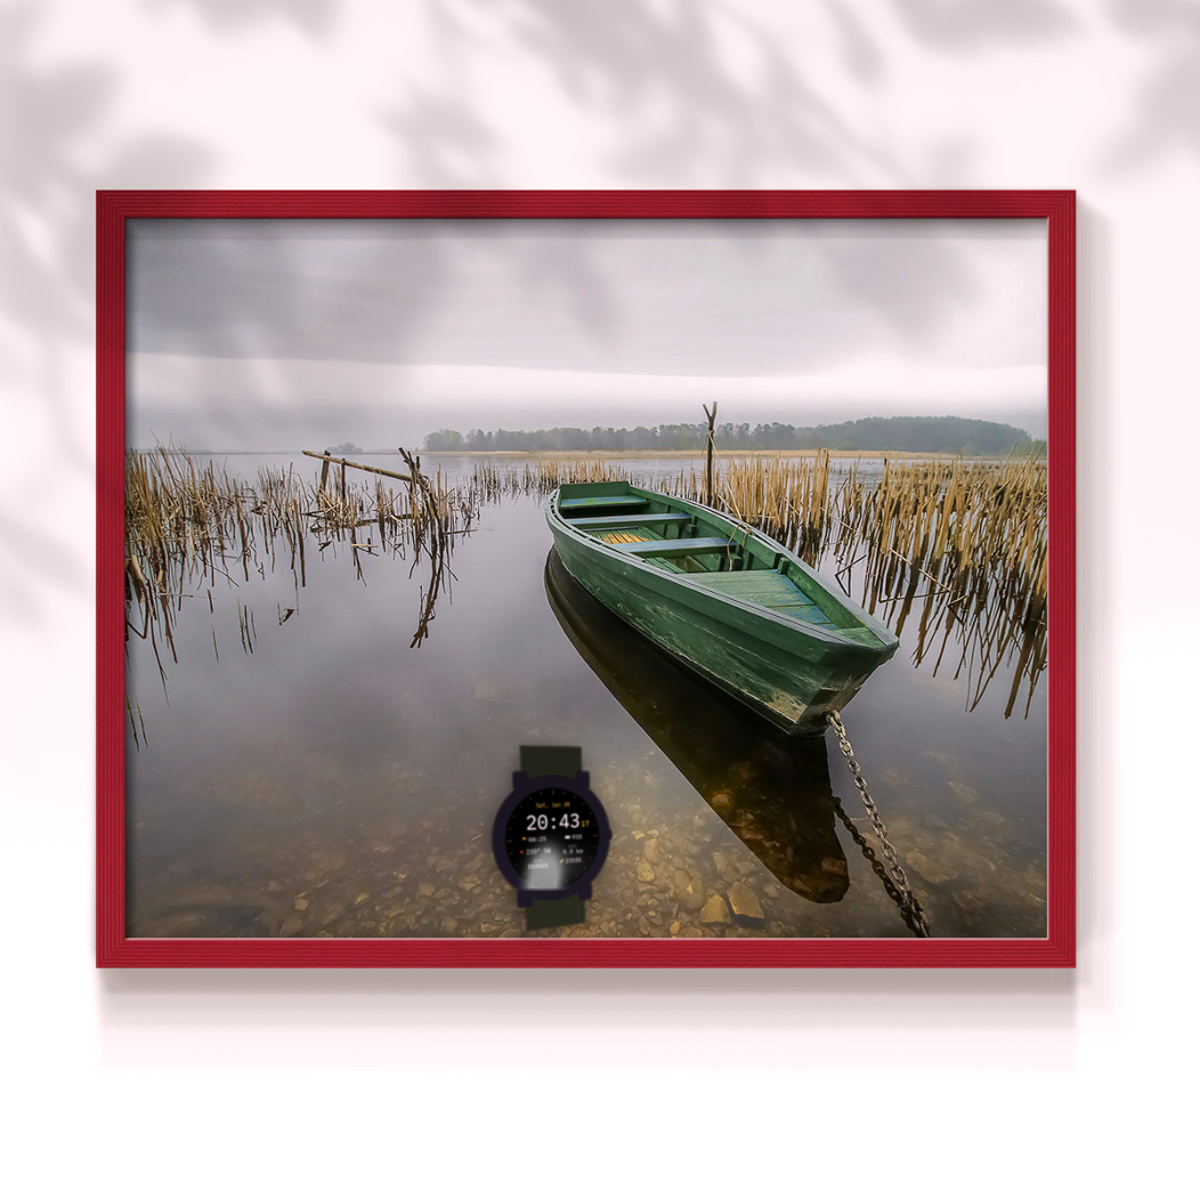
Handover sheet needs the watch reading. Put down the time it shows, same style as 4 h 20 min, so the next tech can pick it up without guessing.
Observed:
20 h 43 min
